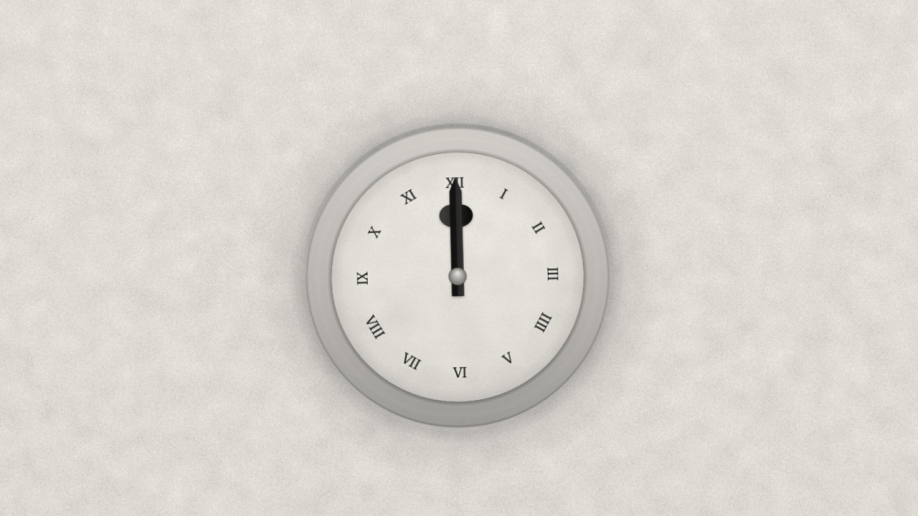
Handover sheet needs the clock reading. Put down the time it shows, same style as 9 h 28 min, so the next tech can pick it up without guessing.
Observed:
12 h 00 min
